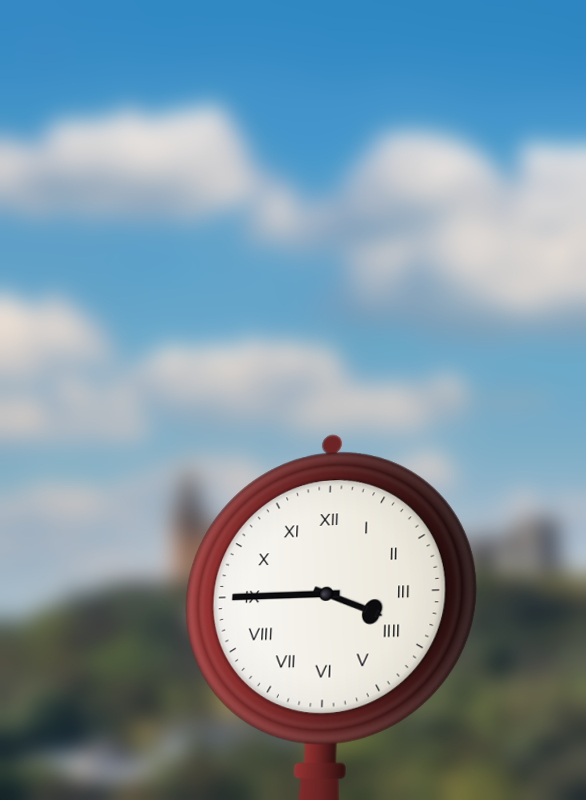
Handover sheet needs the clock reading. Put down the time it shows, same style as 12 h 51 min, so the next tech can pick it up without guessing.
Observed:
3 h 45 min
